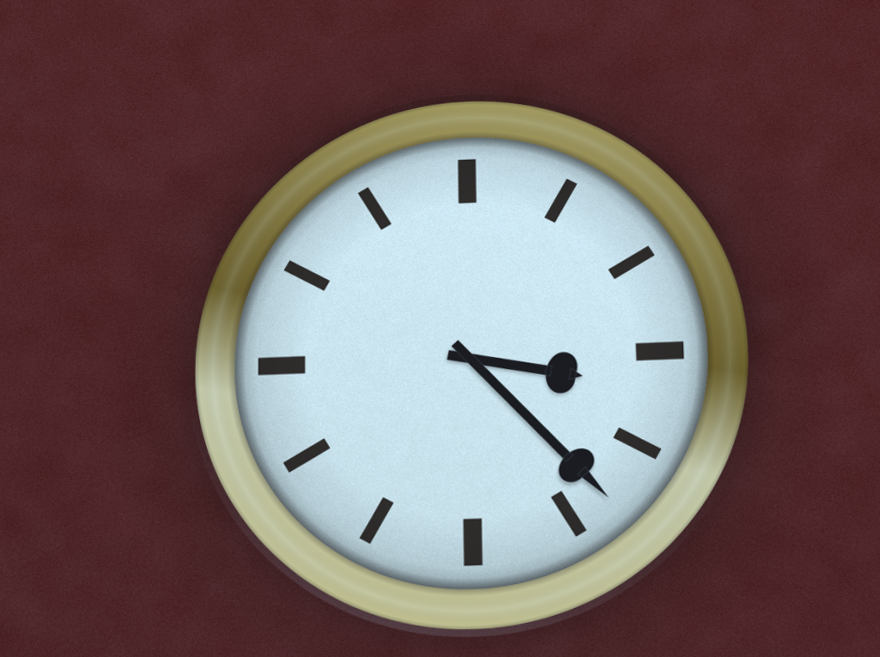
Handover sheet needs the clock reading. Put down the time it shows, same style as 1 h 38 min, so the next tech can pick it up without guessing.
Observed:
3 h 23 min
